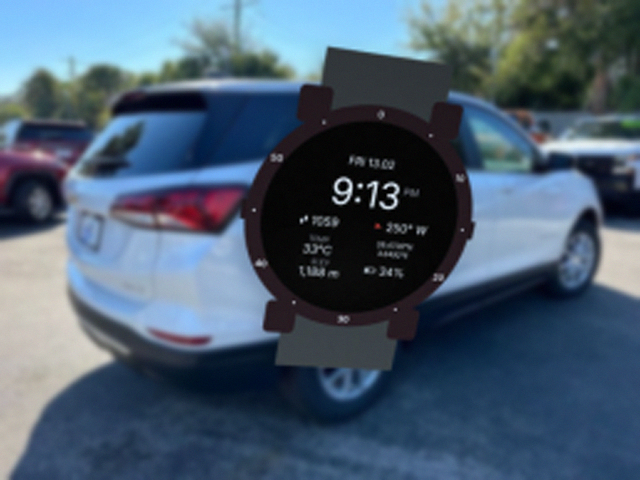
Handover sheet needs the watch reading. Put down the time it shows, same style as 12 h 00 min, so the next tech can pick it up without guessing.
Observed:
9 h 13 min
